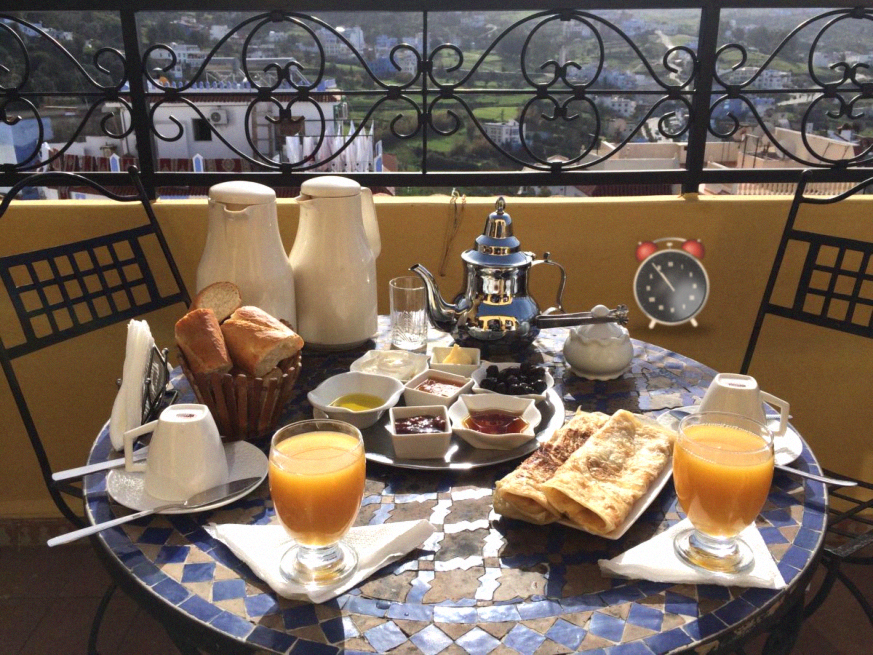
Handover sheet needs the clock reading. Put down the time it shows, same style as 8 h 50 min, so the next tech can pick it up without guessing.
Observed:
10 h 54 min
